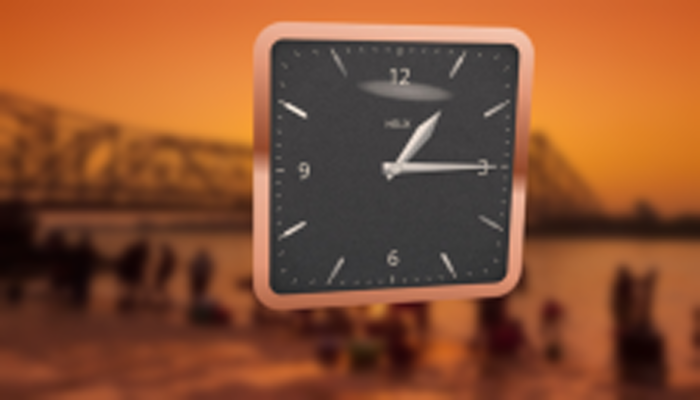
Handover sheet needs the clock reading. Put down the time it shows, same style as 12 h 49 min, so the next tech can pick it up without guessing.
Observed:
1 h 15 min
